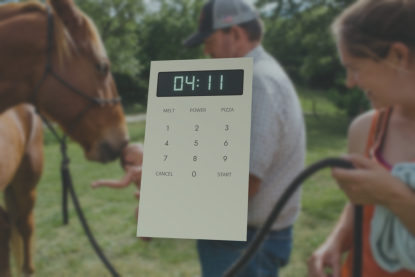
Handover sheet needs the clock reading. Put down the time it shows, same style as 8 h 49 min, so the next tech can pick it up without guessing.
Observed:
4 h 11 min
